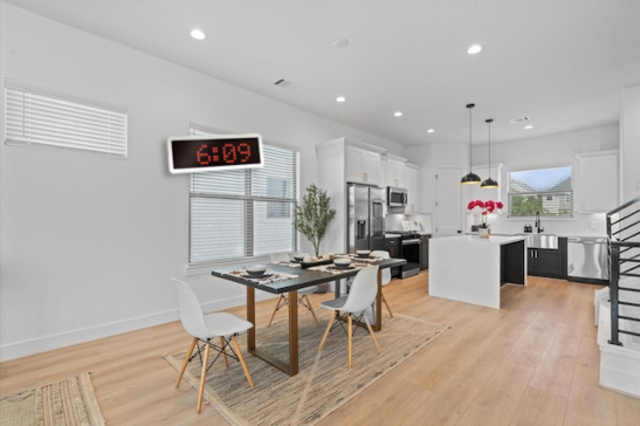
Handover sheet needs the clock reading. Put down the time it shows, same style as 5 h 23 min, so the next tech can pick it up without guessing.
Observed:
6 h 09 min
